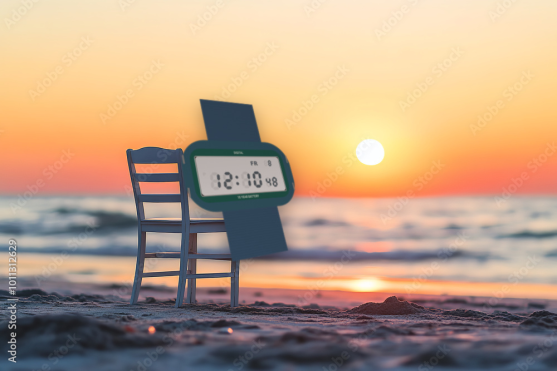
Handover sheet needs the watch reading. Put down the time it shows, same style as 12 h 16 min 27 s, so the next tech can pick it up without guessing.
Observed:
12 h 10 min 48 s
